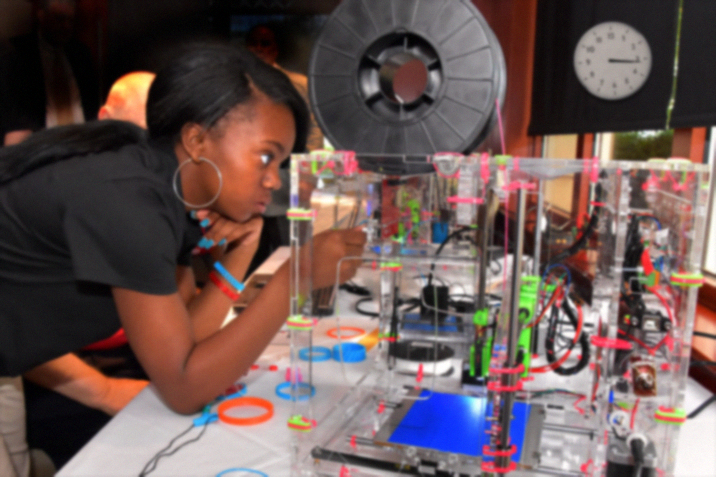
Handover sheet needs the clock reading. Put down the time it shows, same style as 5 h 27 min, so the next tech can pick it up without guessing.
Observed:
3 h 16 min
